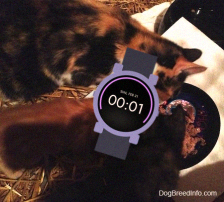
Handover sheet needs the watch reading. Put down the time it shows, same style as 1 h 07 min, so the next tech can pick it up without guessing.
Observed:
0 h 01 min
